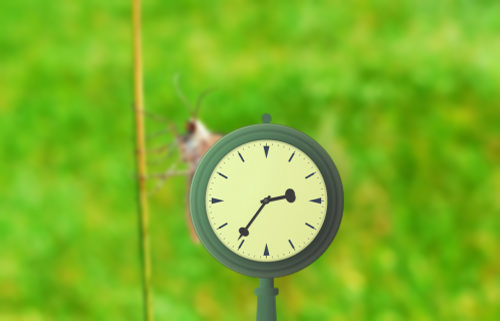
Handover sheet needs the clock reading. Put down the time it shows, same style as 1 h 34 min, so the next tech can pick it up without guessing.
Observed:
2 h 36 min
